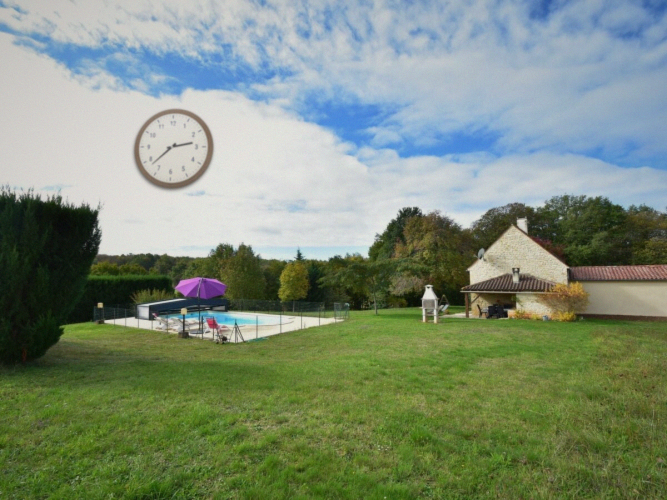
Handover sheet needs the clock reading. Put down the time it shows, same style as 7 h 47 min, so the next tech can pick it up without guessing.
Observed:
2 h 38 min
